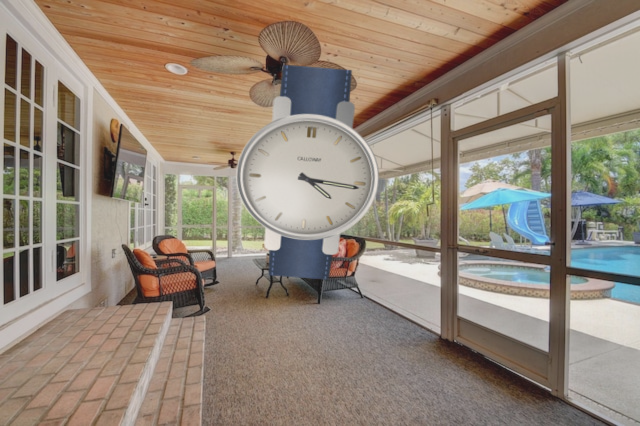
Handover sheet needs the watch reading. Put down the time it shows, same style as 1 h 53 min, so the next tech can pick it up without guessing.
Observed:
4 h 16 min
